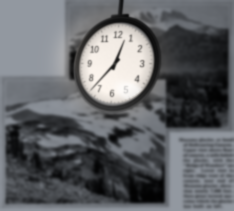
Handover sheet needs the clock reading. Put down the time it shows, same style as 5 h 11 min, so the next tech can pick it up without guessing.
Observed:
12 h 37 min
